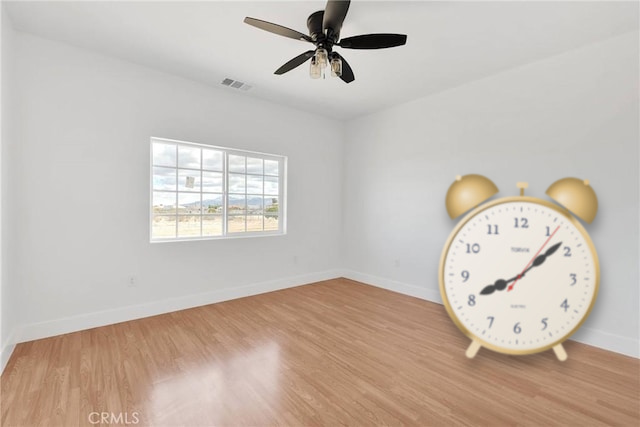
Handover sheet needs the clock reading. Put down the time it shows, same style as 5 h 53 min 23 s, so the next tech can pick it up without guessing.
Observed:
8 h 08 min 06 s
